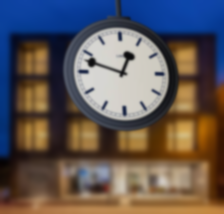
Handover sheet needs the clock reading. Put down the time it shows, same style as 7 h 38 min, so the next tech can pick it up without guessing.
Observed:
12 h 48 min
